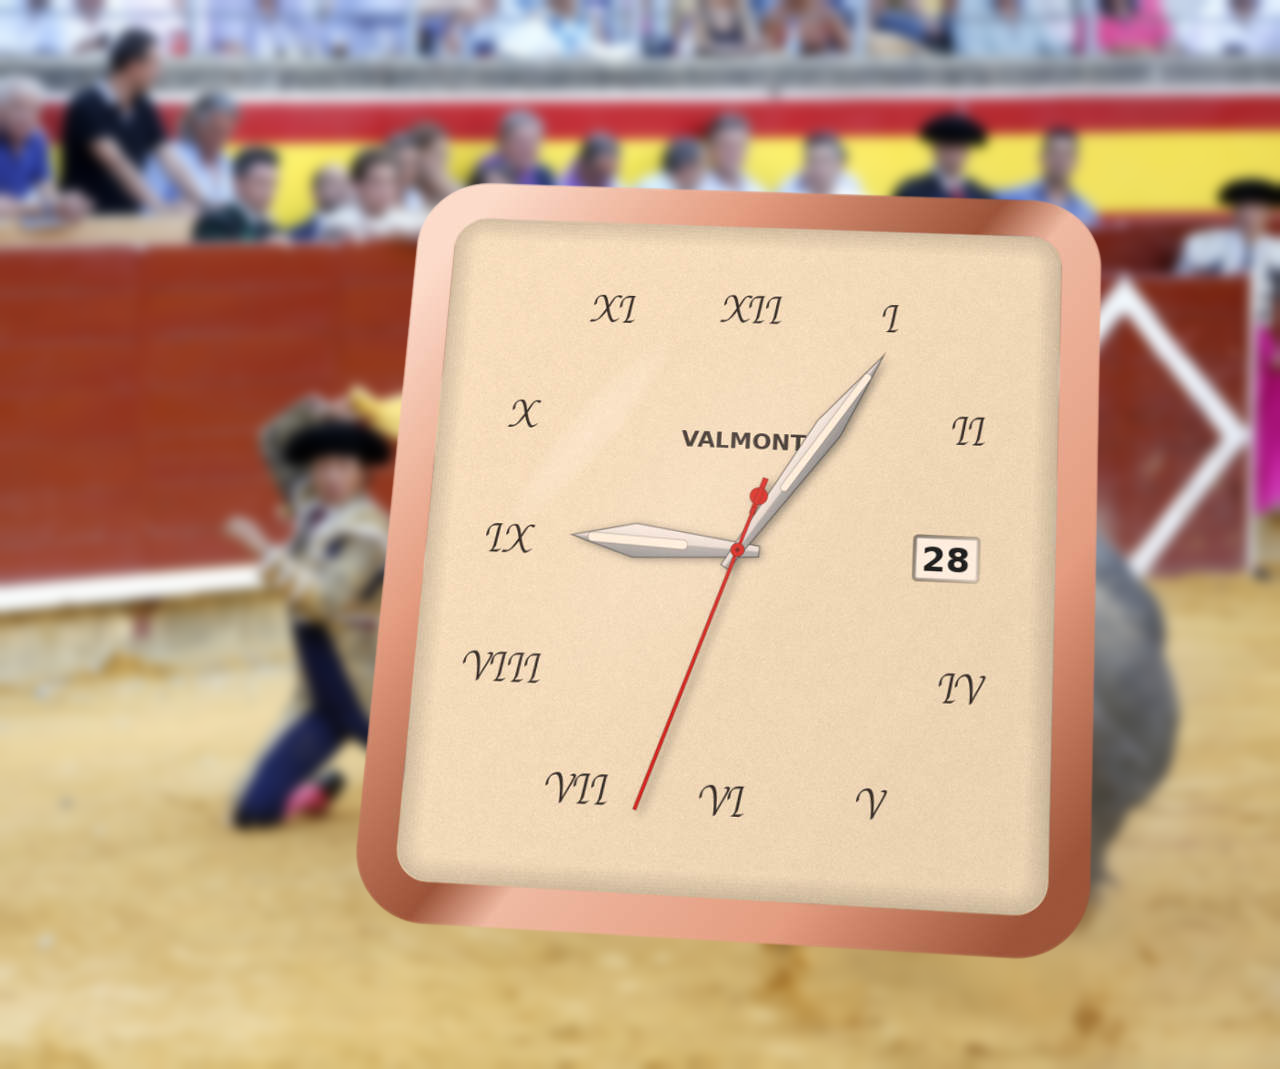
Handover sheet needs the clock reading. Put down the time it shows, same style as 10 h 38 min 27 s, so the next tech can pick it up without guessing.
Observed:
9 h 05 min 33 s
